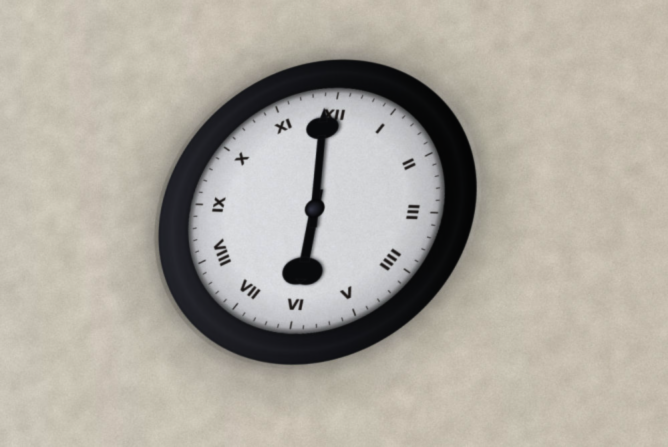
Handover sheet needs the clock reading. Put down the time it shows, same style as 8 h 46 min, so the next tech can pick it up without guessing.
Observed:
5 h 59 min
